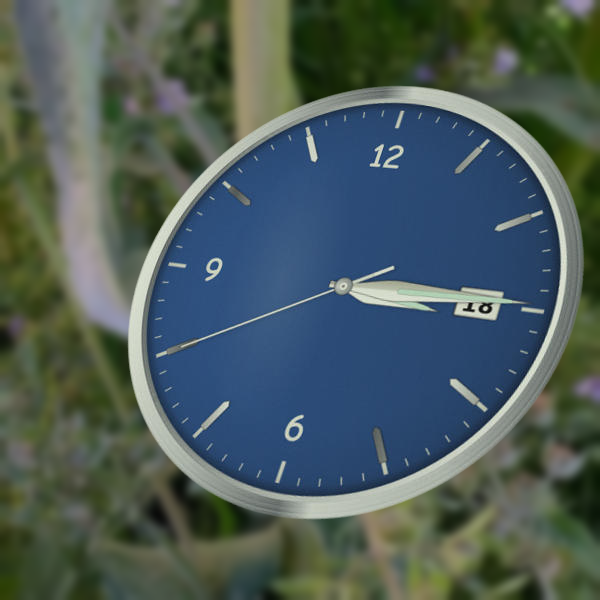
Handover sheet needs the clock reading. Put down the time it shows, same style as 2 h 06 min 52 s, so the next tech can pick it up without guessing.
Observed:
3 h 14 min 40 s
